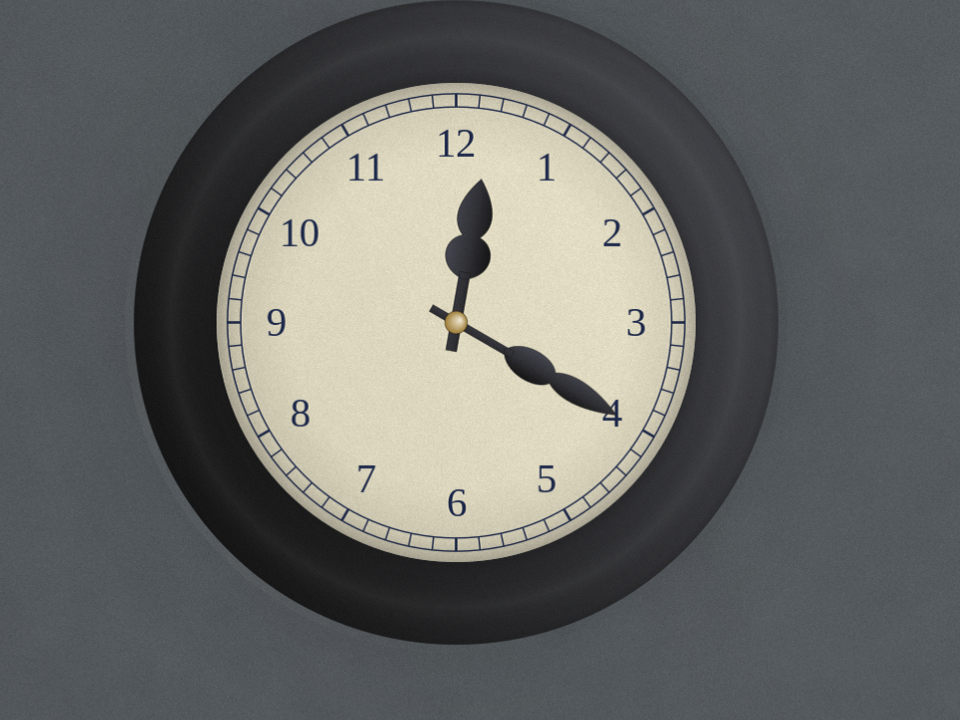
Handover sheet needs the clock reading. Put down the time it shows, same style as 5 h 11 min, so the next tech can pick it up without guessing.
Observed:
12 h 20 min
